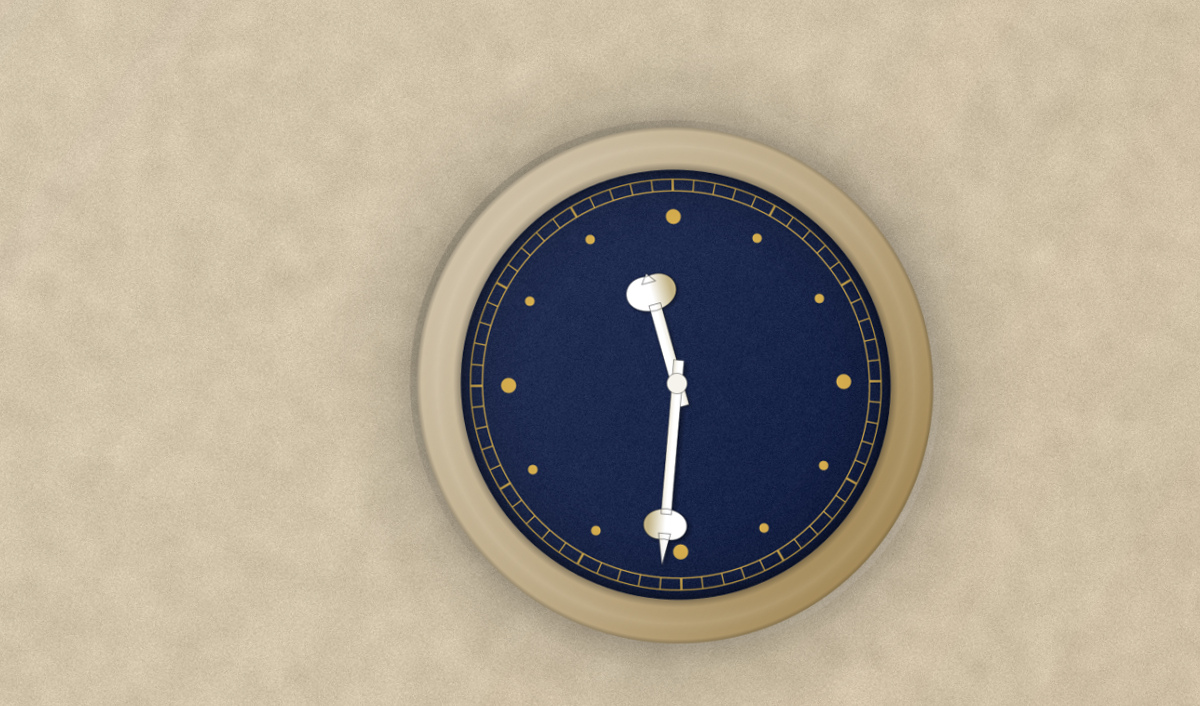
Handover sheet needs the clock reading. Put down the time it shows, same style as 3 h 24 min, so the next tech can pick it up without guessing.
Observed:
11 h 31 min
